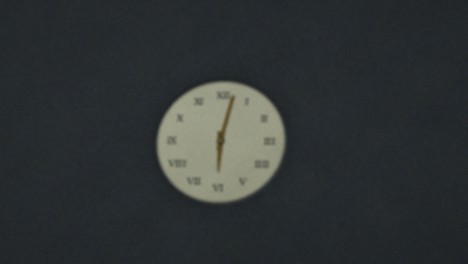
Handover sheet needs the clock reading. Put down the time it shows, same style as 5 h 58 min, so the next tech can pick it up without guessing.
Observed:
6 h 02 min
